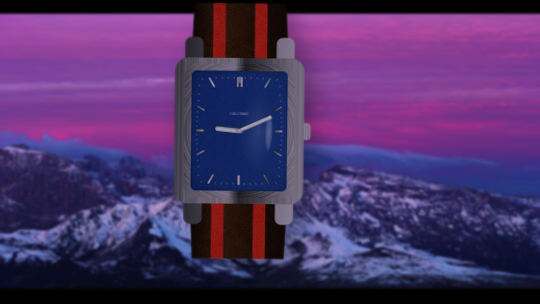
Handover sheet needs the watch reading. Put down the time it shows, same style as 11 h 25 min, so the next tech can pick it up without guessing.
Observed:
9 h 11 min
